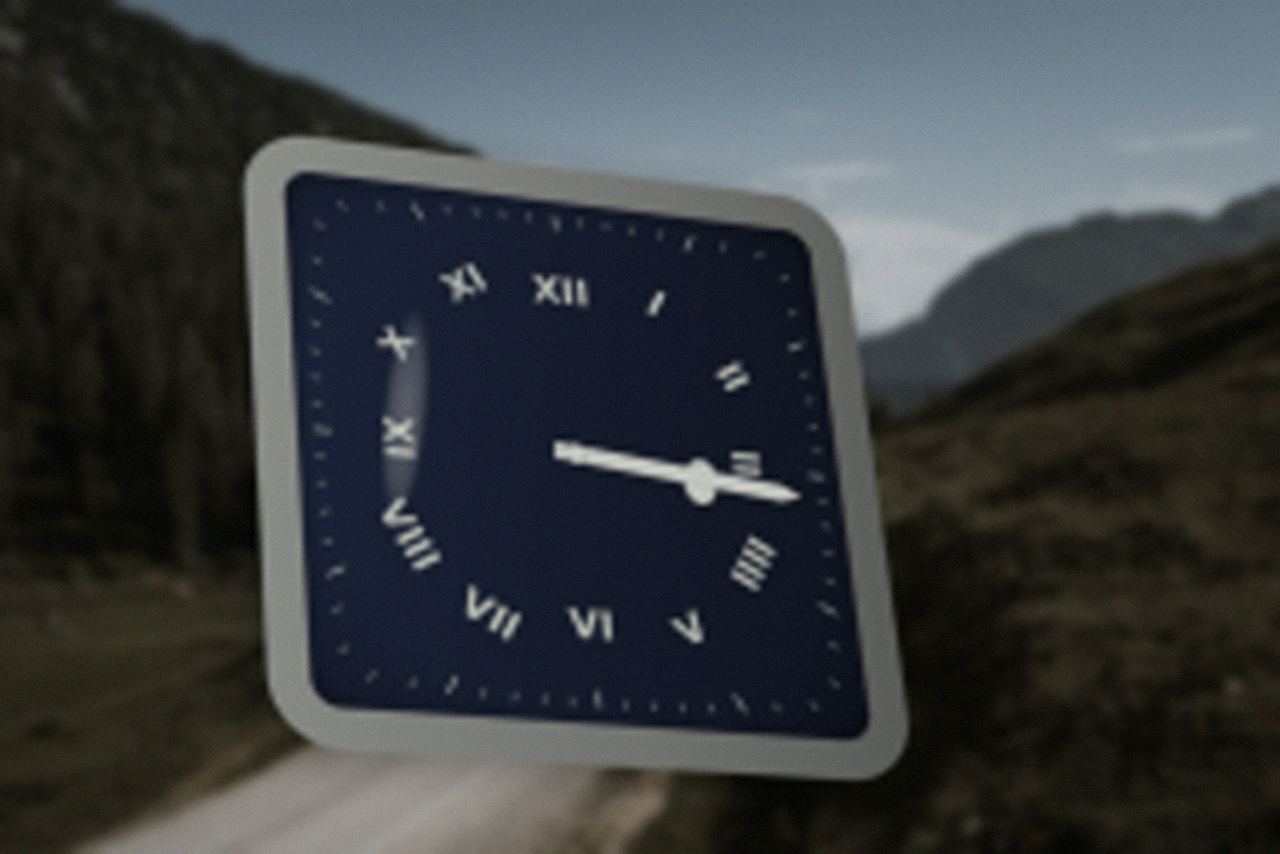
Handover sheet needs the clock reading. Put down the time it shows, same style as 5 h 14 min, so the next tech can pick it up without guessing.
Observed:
3 h 16 min
